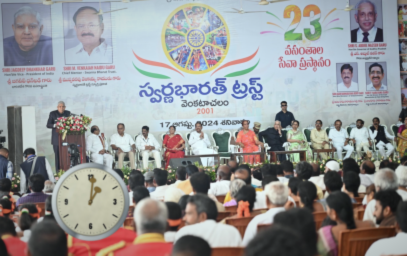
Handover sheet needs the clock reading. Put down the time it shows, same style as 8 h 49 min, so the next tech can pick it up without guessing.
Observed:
1 h 01 min
